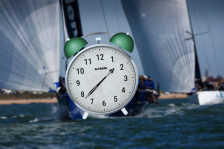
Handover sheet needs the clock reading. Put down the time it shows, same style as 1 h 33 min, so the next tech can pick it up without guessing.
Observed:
1 h 38 min
